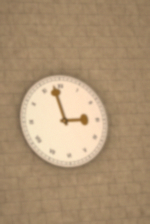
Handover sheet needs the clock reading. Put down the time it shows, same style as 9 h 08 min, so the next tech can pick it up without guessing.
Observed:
2 h 58 min
